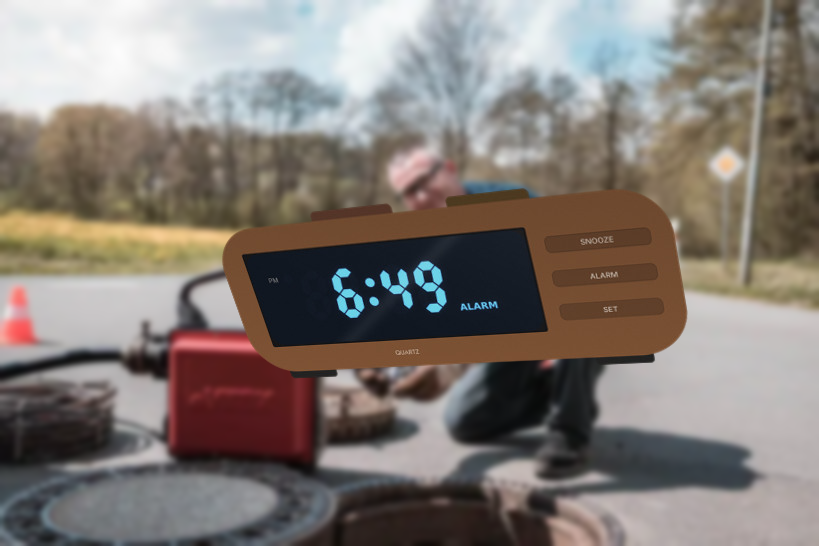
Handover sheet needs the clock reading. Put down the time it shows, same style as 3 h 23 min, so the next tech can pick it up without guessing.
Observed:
6 h 49 min
